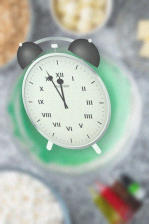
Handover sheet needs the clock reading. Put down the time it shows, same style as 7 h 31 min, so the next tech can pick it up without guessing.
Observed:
11 h 56 min
